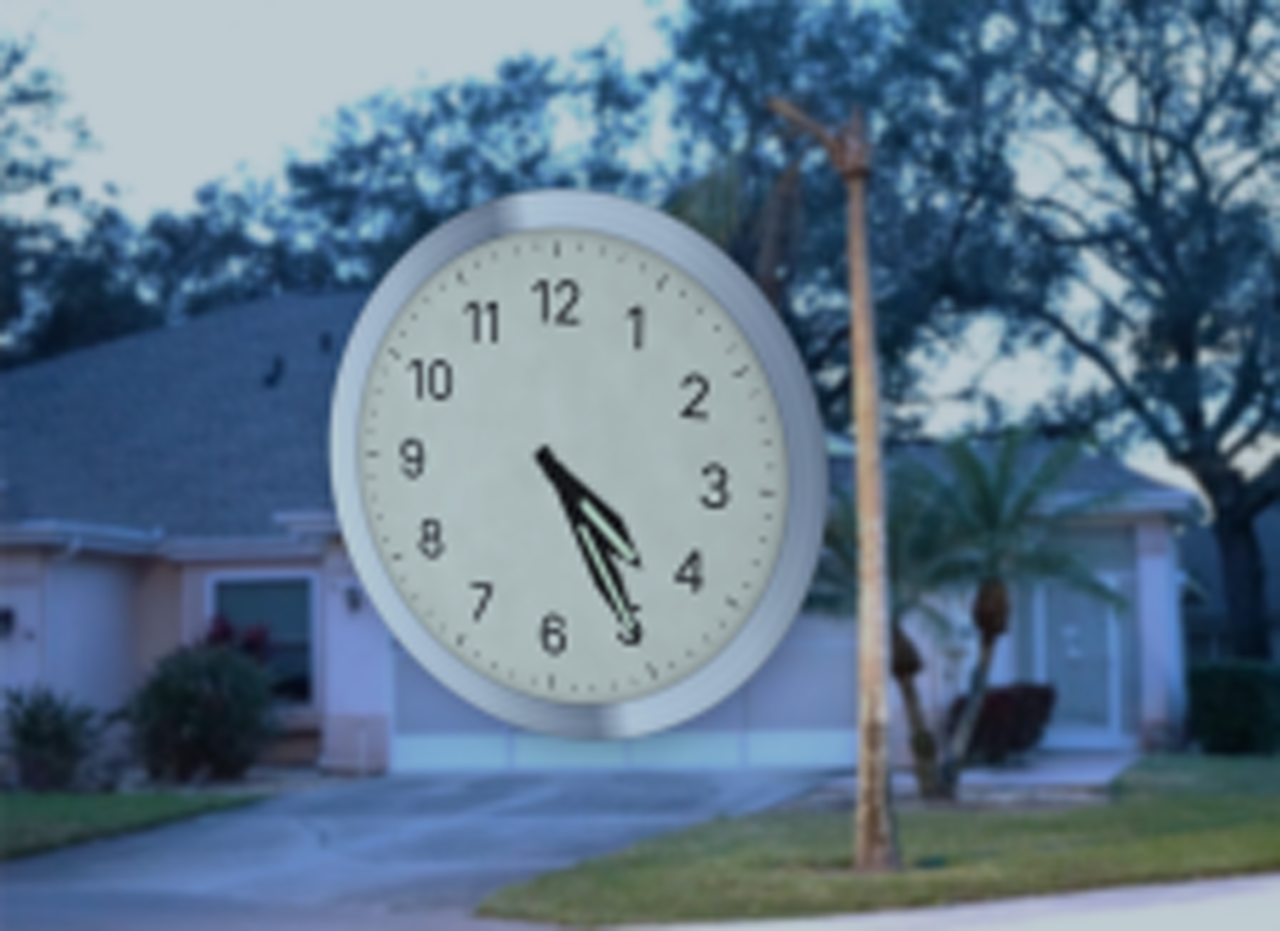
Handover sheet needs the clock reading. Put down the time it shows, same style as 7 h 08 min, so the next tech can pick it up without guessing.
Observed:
4 h 25 min
